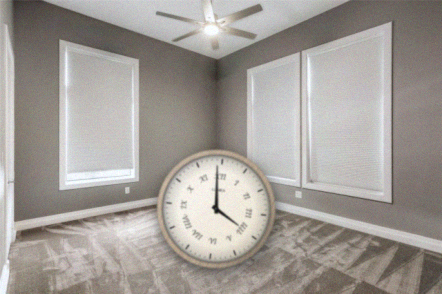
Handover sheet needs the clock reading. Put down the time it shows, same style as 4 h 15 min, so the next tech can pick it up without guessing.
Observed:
3 h 59 min
